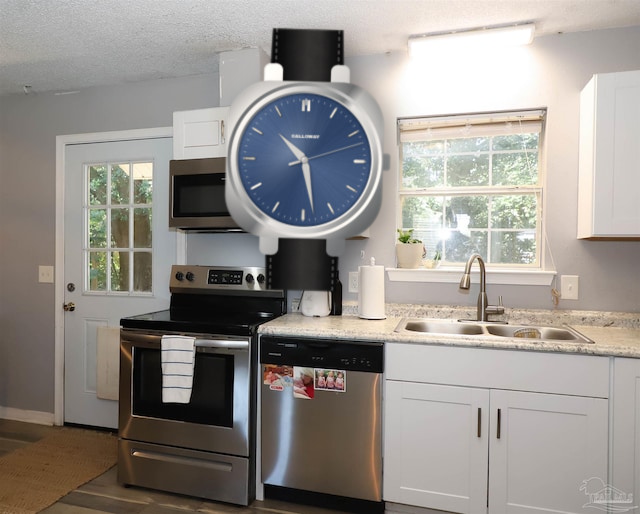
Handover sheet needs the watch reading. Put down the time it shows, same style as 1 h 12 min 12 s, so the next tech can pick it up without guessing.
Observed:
10 h 28 min 12 s
